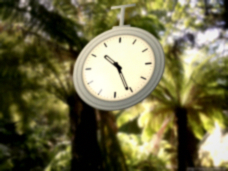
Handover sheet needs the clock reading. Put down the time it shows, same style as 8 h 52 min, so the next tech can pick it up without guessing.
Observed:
10 h 26 min
